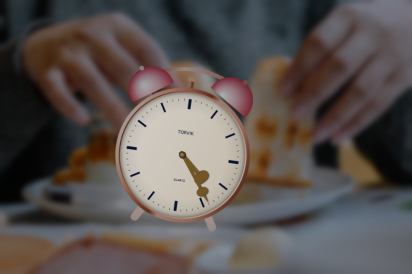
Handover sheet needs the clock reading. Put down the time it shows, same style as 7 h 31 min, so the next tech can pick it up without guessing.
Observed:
4 h 24 min
